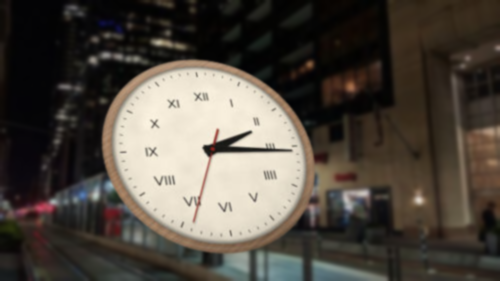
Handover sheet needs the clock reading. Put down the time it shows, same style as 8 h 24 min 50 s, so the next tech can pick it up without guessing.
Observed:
2 h 15 min 34 s
